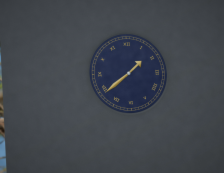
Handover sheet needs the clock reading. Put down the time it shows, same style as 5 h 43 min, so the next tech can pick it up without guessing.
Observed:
1 h 39 min
